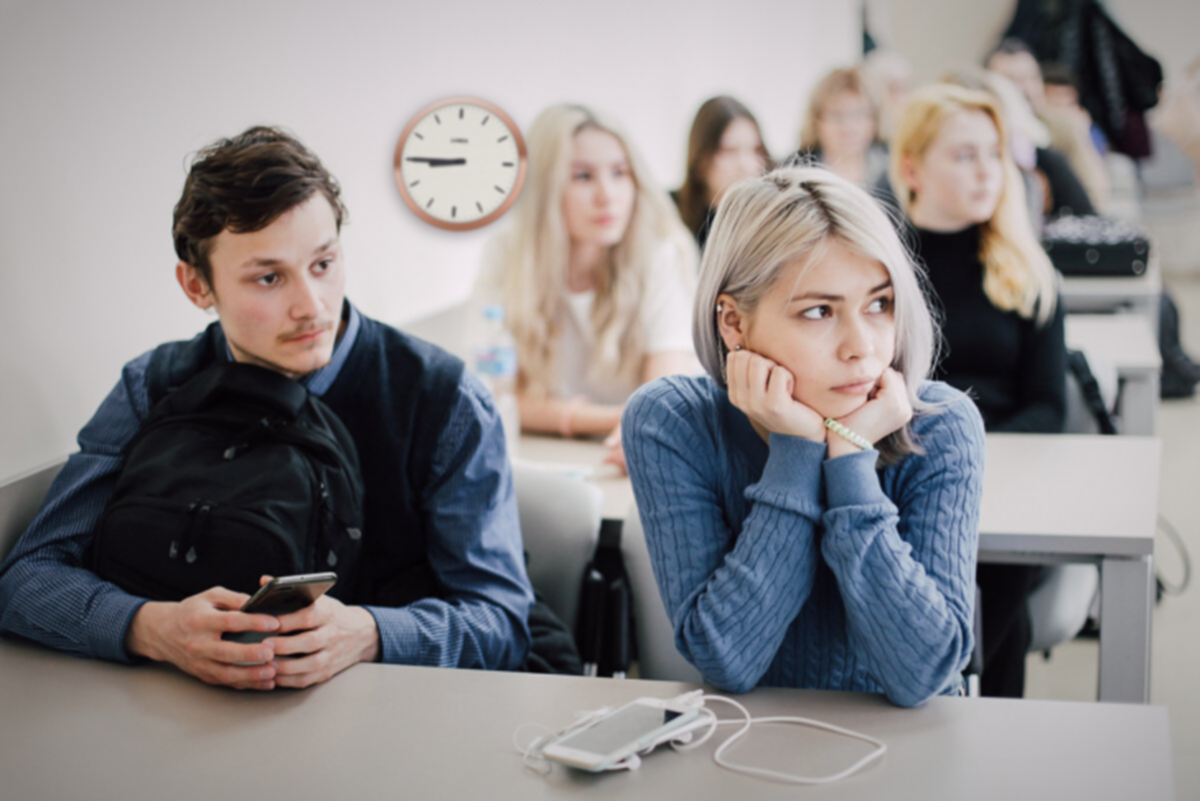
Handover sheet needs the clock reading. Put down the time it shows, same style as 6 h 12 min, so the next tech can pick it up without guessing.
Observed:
8 h 45 min
